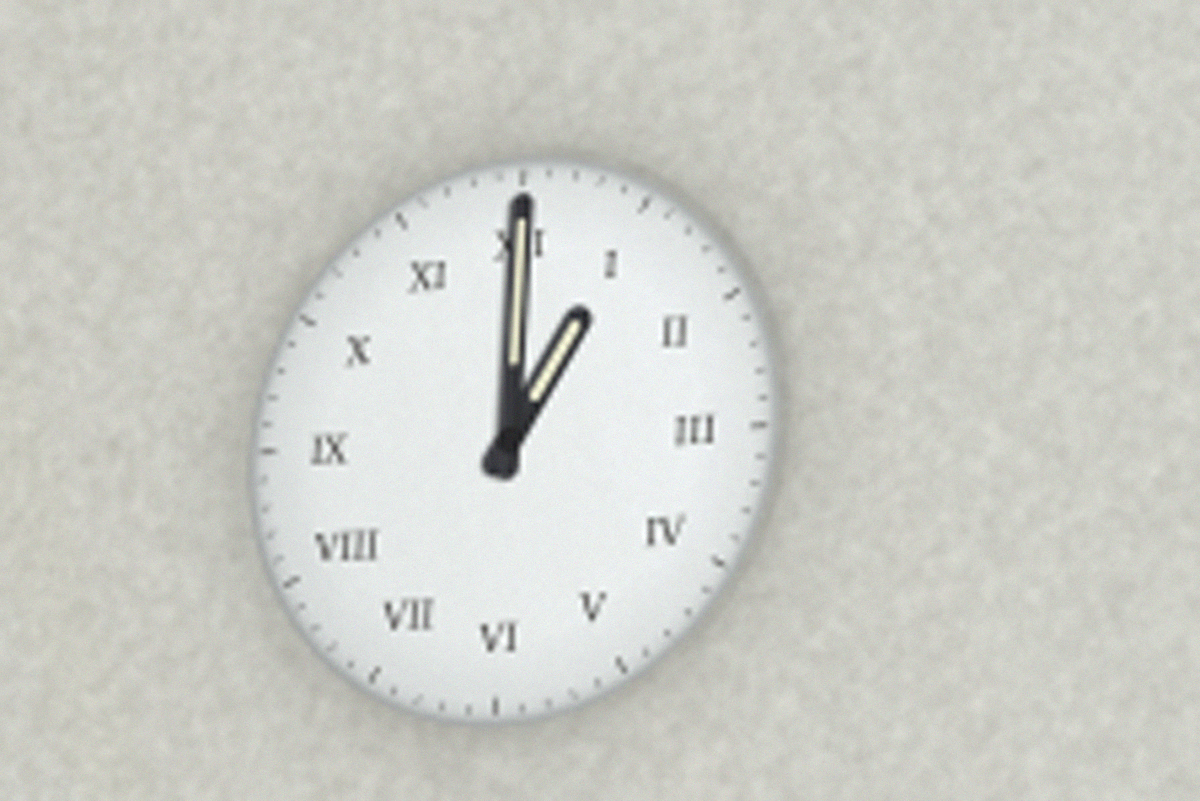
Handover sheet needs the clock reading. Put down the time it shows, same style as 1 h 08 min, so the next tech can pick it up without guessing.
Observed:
1 h 00 min
